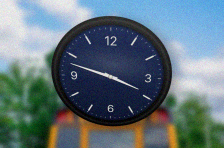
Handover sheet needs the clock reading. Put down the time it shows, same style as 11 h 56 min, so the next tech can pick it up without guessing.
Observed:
3 h 48 min
